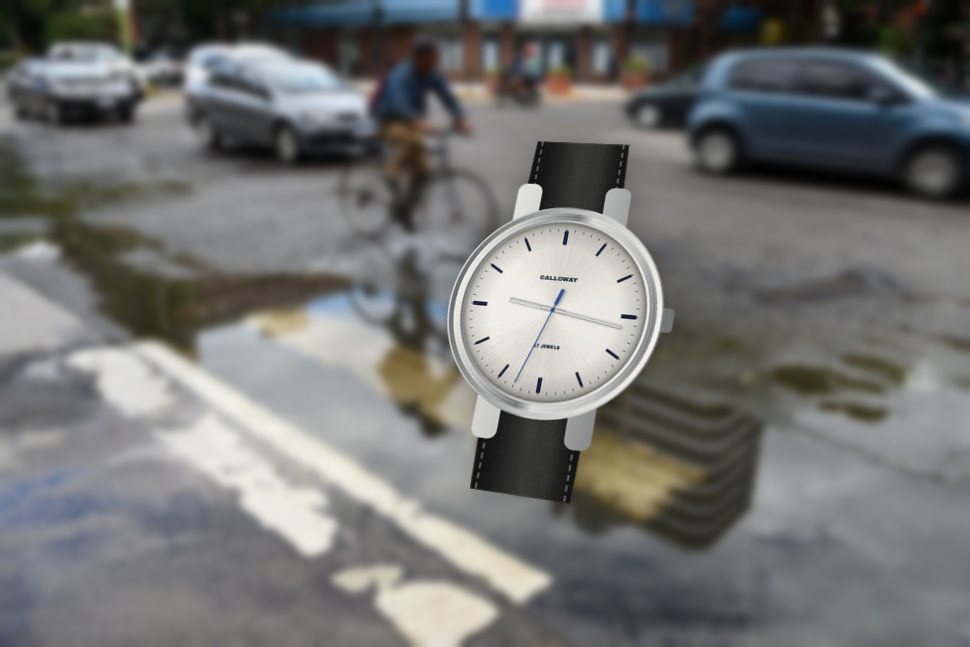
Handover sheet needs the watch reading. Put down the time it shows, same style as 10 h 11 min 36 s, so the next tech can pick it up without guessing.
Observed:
9 h 16 min 33 s
